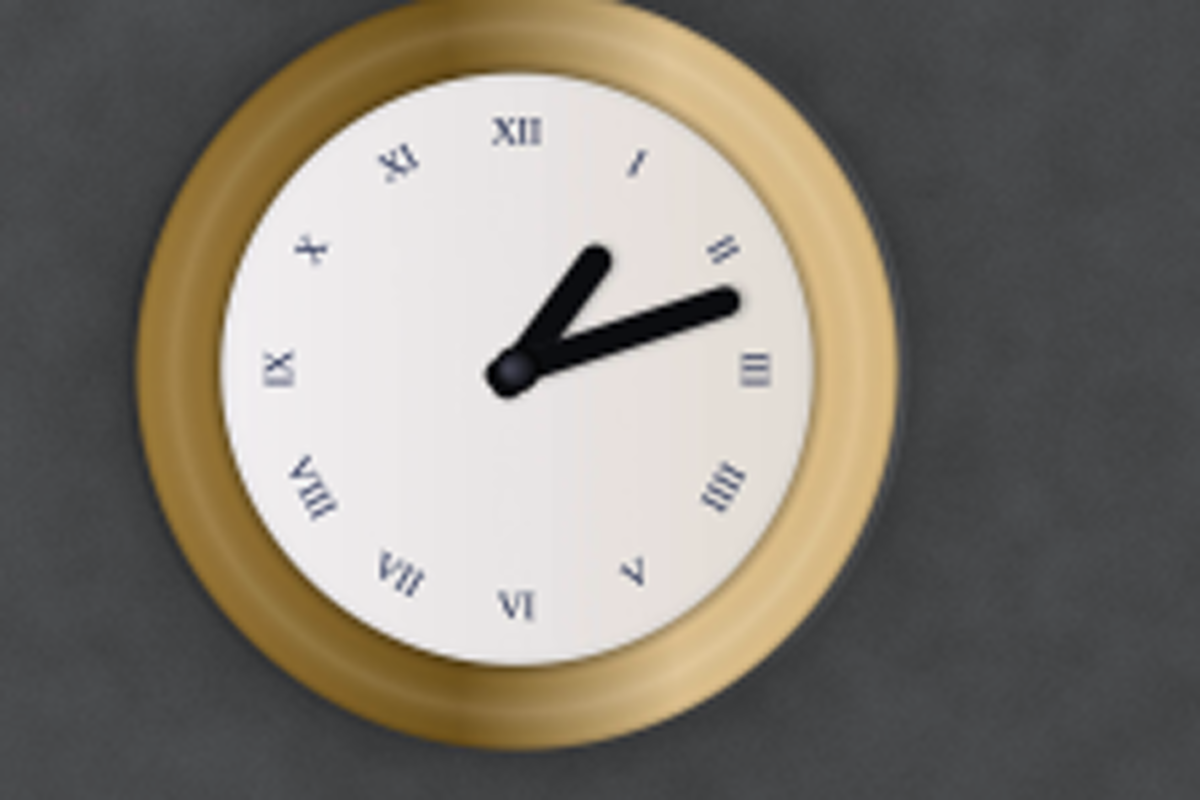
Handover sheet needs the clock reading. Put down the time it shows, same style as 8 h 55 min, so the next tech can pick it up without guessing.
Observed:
1 h 12 min
